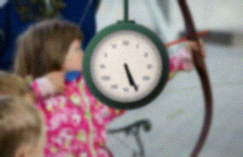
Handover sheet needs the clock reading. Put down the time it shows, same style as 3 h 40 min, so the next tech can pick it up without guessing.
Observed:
5 h 26 min
